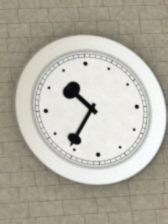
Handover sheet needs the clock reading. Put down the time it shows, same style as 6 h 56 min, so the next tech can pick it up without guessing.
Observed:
10 h 36 min
